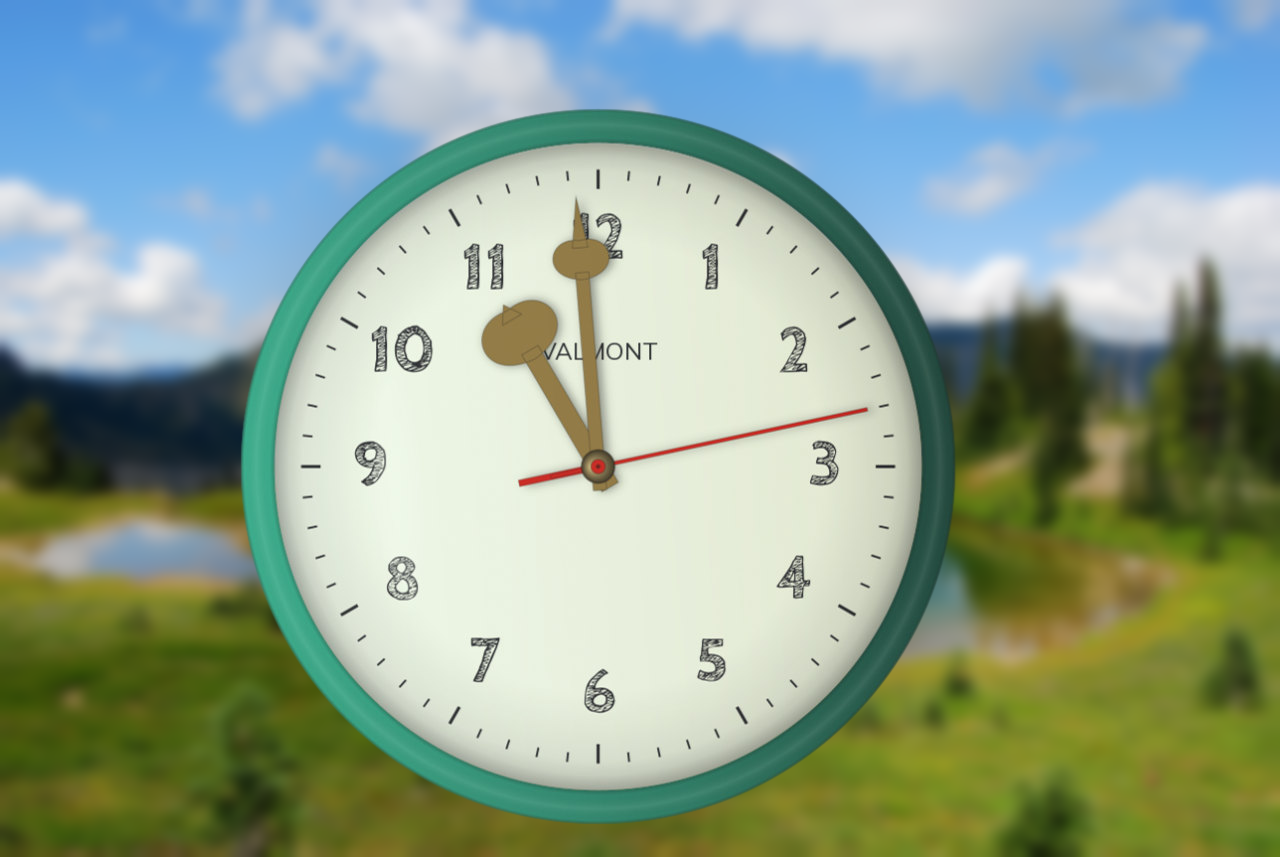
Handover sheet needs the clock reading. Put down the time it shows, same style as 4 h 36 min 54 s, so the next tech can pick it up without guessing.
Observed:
10 h 59 min 13 s
